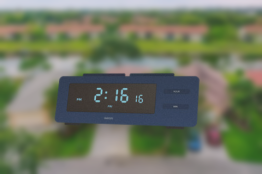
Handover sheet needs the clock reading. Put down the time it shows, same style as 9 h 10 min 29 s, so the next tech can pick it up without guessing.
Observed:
2 h 16 min 16 s
